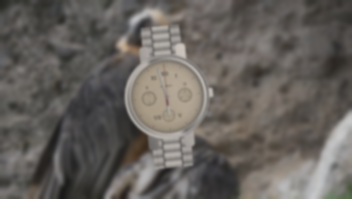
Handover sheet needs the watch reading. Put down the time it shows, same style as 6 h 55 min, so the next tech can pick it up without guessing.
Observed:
5 h 58 min
